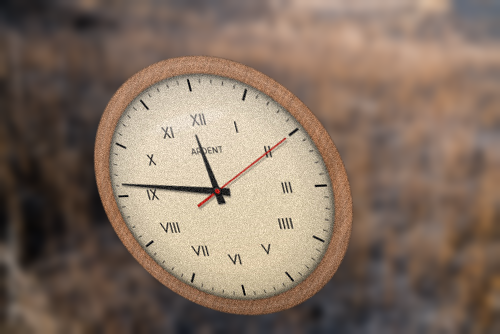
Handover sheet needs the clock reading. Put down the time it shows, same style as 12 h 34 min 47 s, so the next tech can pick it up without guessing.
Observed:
11 h 46 min 10 s
